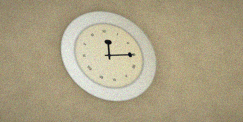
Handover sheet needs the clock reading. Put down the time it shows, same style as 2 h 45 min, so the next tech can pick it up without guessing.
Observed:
12 h 15 min
